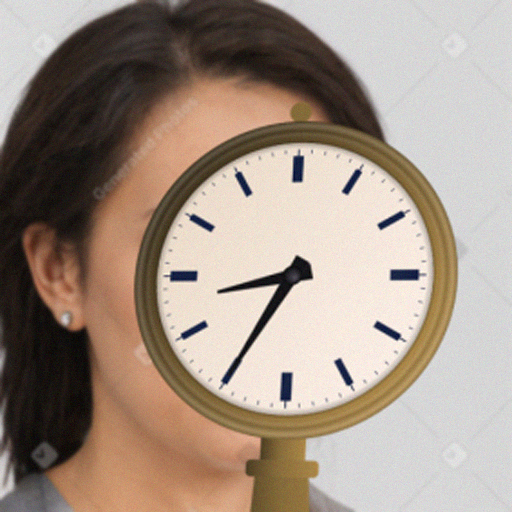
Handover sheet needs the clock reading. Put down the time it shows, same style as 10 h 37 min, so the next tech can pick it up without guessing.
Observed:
8 h 35 min
